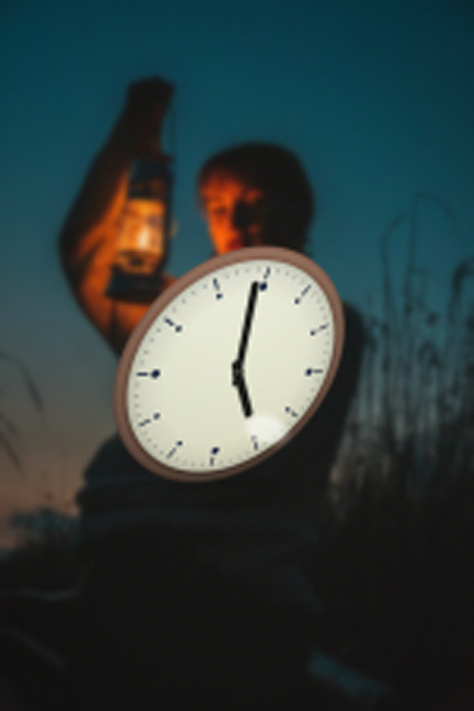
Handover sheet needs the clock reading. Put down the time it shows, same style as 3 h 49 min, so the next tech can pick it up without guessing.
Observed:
4 h 59 min
